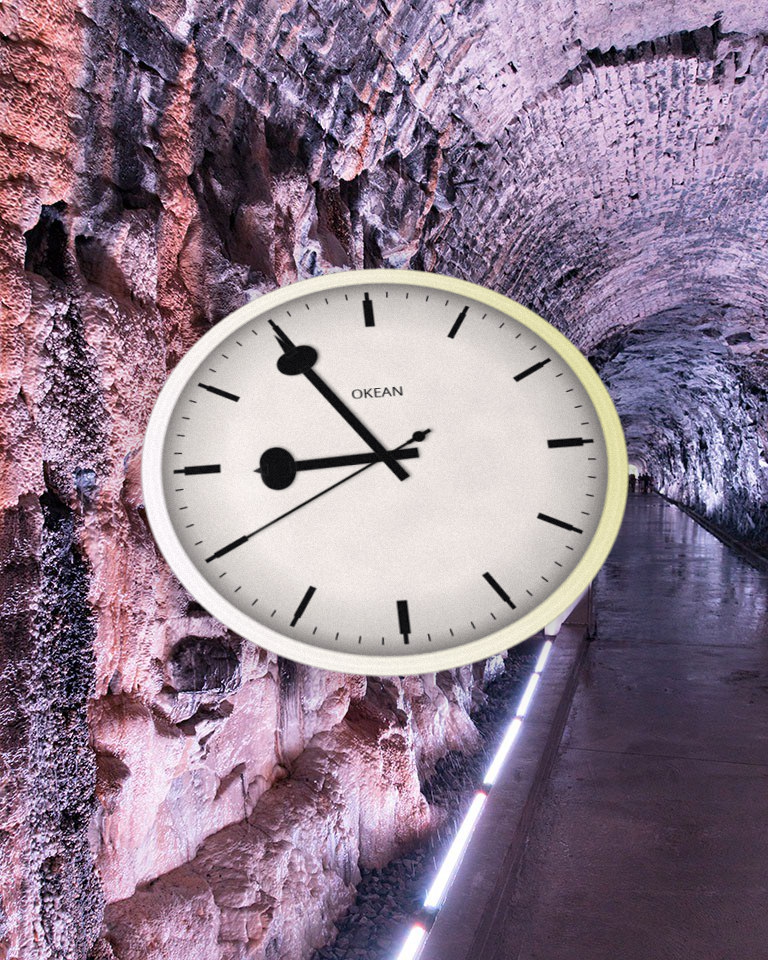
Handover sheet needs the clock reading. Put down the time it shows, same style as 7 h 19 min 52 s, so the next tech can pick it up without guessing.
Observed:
8 h 54 min 40 s
